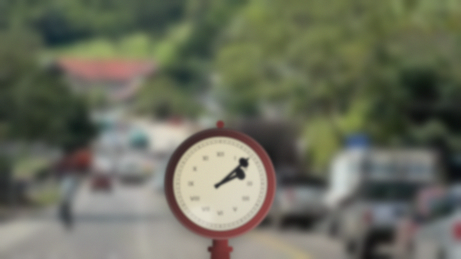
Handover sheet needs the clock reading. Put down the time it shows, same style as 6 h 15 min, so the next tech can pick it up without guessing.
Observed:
2 h 08 min
